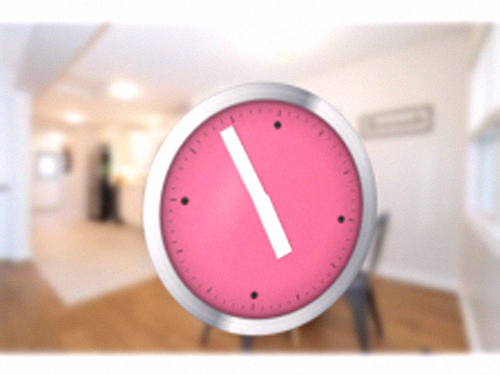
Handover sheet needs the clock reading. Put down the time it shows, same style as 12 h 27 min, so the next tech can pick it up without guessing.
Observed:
4 h 54 min
